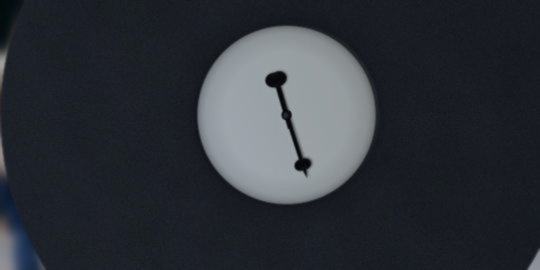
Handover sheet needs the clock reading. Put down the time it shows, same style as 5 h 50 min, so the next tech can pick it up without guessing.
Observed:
11 h 27 min
